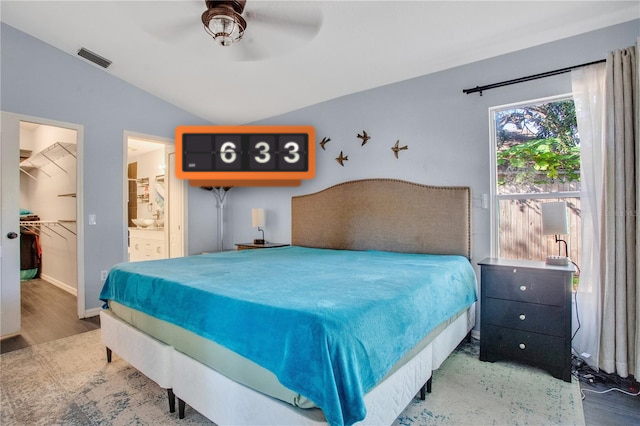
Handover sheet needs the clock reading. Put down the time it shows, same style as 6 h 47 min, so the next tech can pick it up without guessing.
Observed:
6 h 33 min
